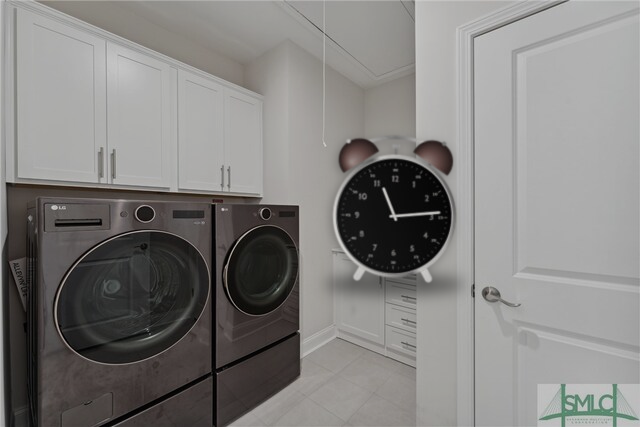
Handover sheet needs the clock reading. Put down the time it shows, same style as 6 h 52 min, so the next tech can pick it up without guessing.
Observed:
11 h 14 min
